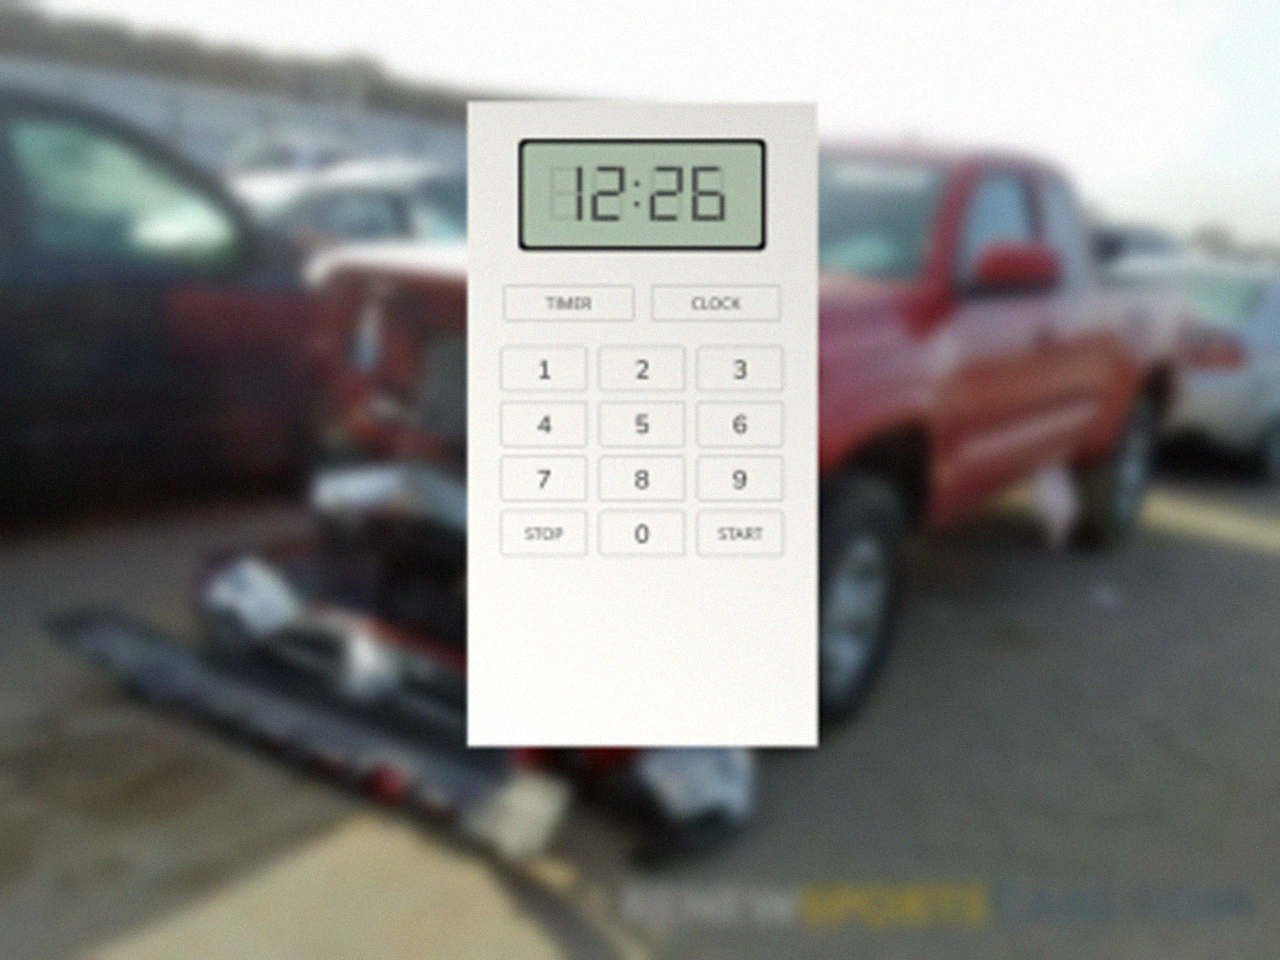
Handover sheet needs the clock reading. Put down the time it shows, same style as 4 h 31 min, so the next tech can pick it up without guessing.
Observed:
12 h 26 min
